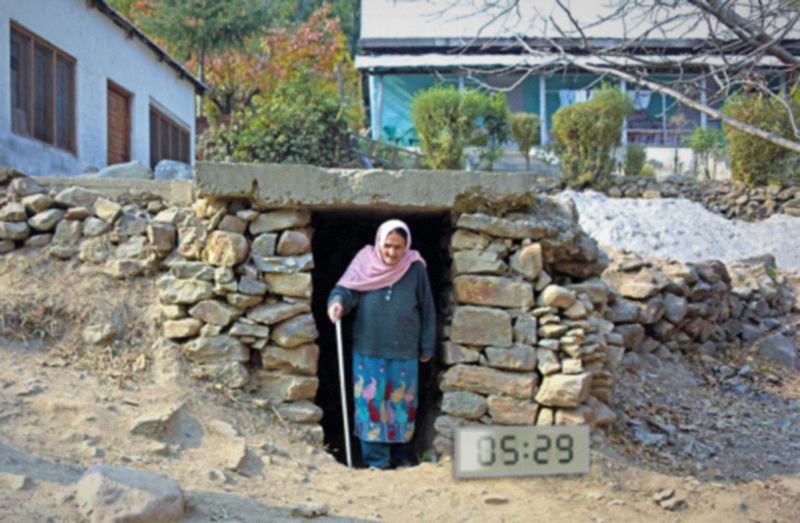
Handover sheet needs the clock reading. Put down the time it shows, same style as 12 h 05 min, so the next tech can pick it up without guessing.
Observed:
5 h 29 min
